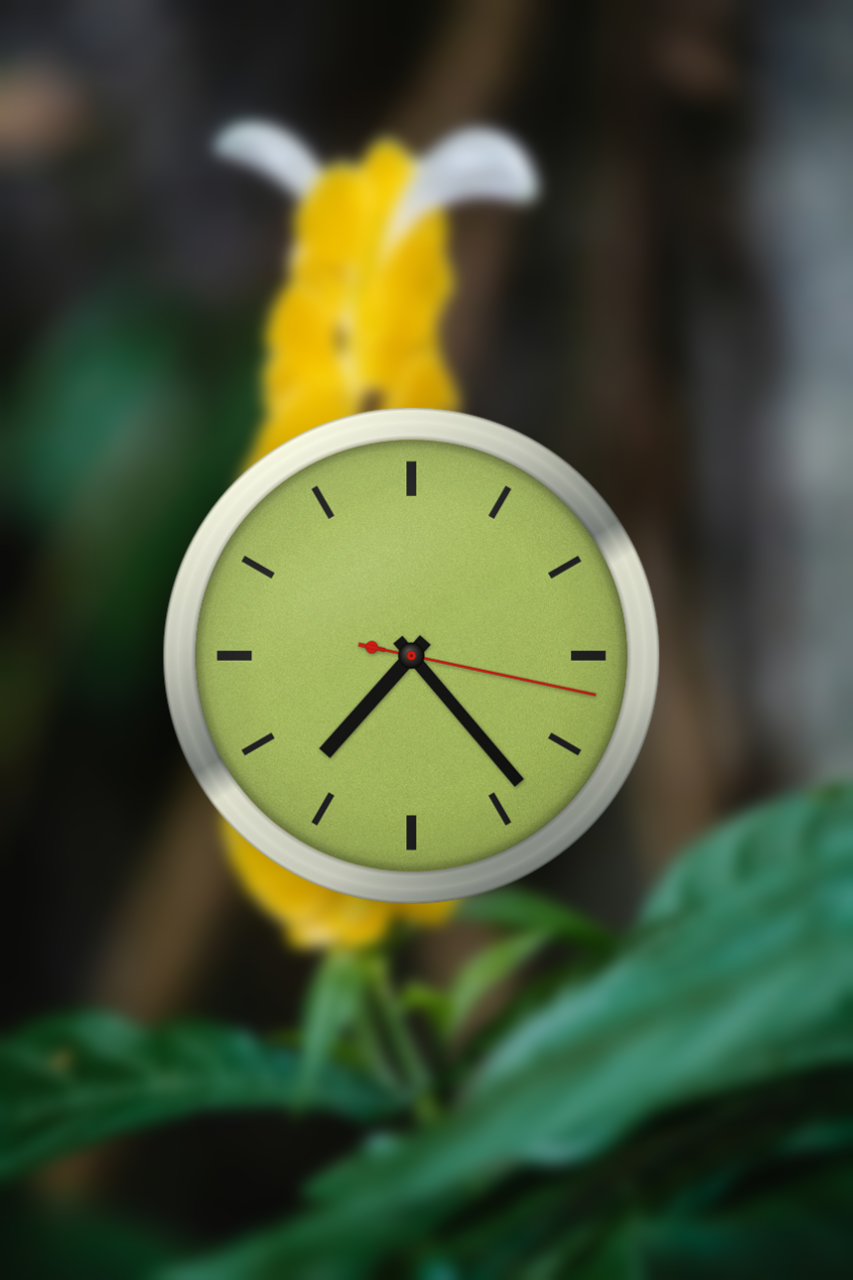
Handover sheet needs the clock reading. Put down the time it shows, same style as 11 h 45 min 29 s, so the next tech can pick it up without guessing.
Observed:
7 h 23 min 17 s
